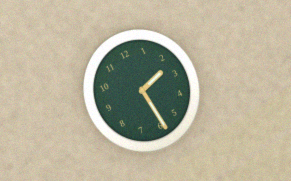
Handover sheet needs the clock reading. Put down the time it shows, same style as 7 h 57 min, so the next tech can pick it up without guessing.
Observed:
2 h 29 min
